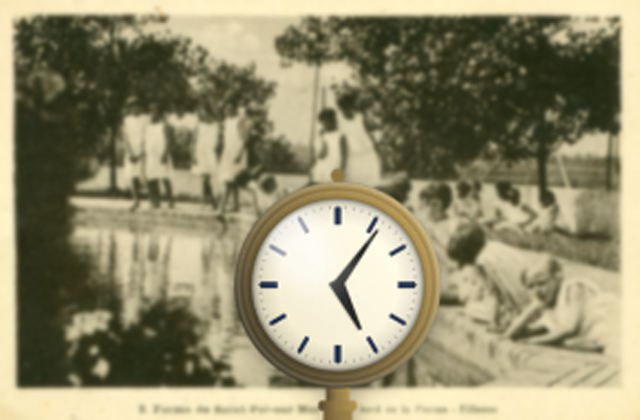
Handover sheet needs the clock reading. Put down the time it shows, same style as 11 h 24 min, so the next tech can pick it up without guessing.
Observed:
5 h 06 min
